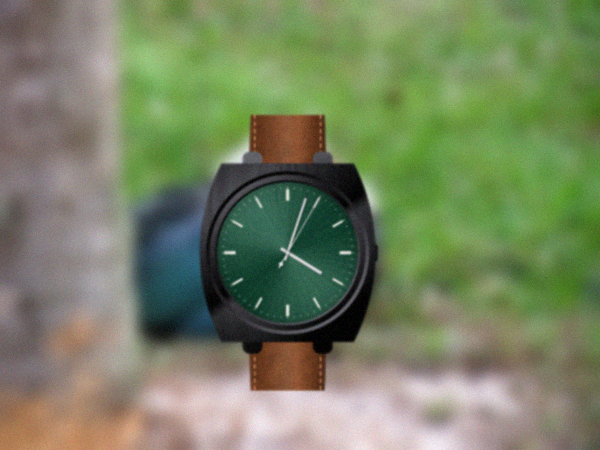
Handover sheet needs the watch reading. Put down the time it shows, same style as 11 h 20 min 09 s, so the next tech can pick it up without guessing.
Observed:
4 h 03 min 05 s
